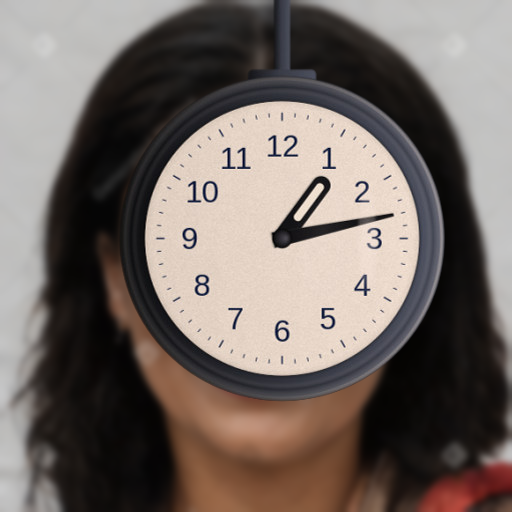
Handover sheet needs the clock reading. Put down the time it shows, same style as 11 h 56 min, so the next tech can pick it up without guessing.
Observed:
1 h 13 min
